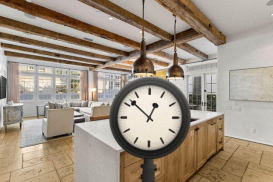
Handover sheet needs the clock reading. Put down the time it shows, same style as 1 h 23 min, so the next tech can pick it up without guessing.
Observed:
12 h 52 min
